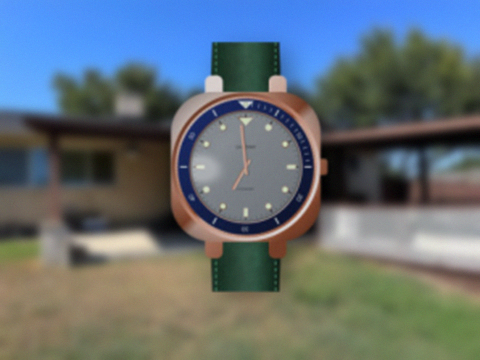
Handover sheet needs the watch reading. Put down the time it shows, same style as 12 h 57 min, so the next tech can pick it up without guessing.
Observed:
6 h 59 min
